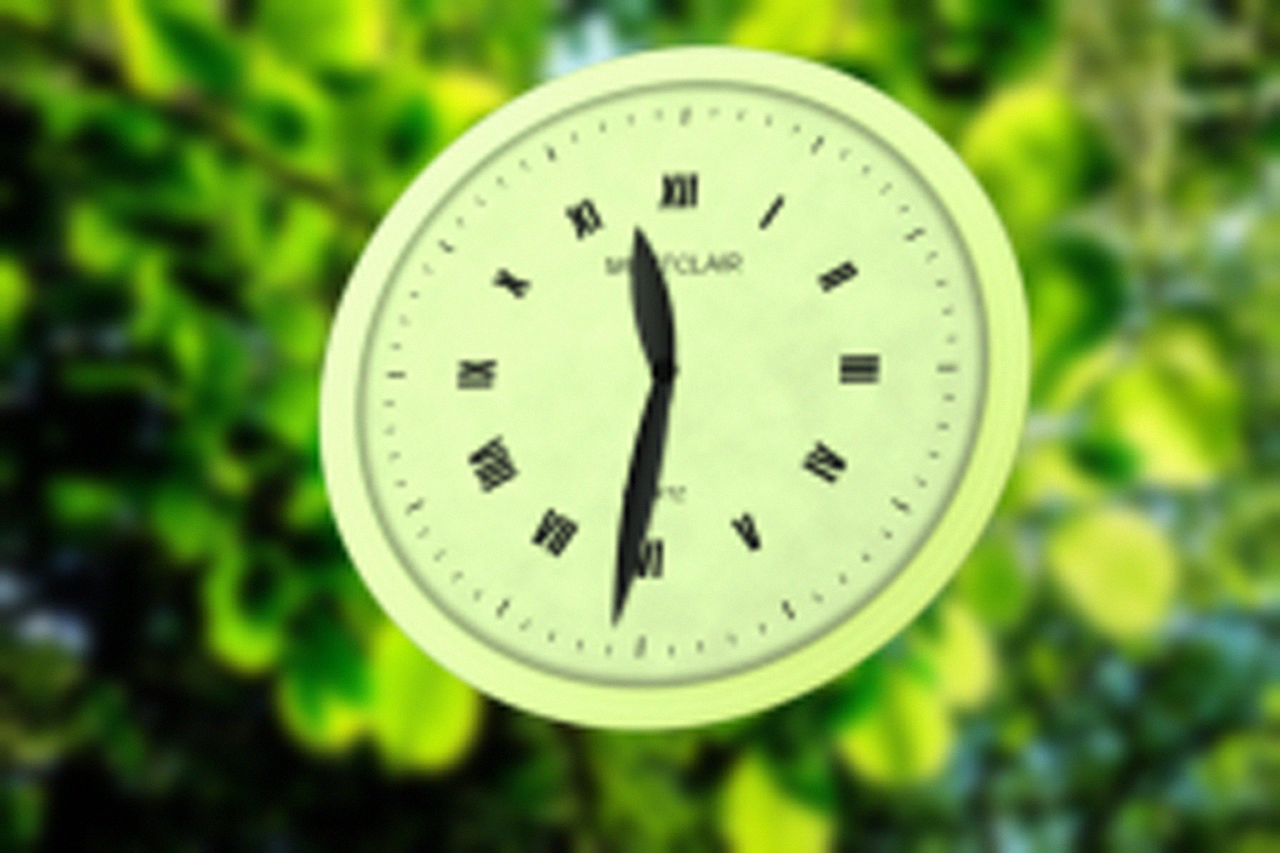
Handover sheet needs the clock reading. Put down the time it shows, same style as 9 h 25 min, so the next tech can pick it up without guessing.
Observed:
11 h 31 min
